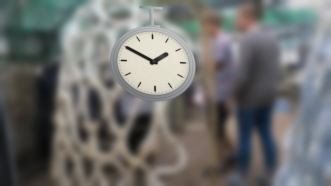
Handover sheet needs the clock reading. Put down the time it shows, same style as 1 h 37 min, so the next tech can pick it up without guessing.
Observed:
1 h 50 min
